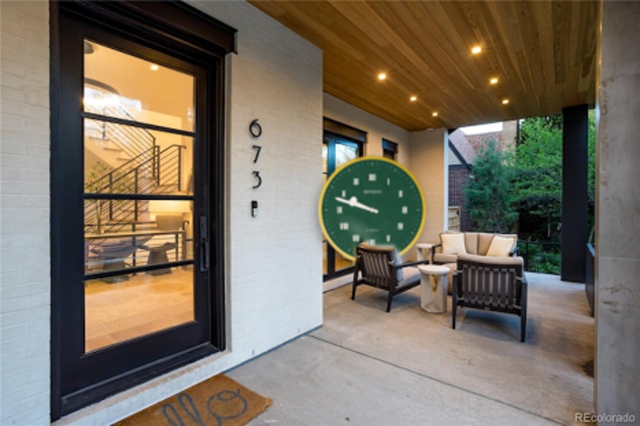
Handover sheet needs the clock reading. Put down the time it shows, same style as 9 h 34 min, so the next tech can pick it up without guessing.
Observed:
9 h 48 min
